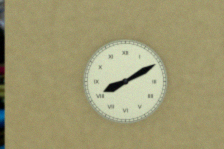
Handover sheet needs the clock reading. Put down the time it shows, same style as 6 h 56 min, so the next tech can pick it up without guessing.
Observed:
8 h 10 min
